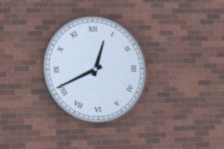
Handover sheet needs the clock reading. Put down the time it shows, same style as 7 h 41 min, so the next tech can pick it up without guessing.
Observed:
12 h 41 min
